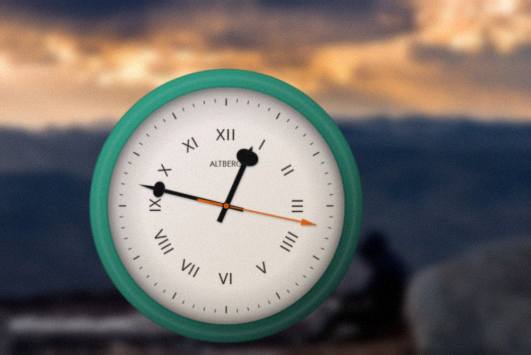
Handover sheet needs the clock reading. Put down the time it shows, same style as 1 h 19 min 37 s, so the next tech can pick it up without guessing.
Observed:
12 h 47 min 17 s
